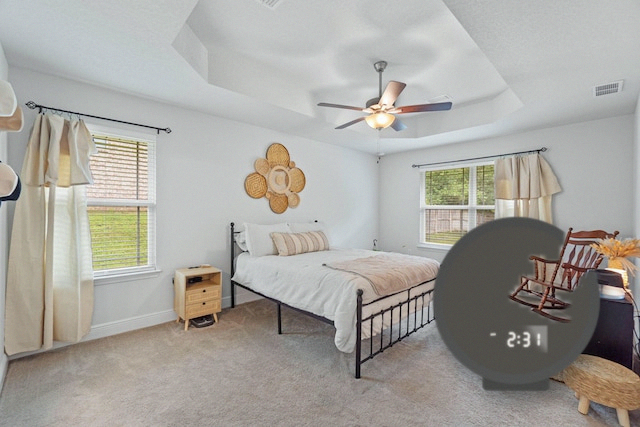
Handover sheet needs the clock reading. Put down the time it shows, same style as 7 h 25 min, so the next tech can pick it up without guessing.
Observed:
2 h 31 min
